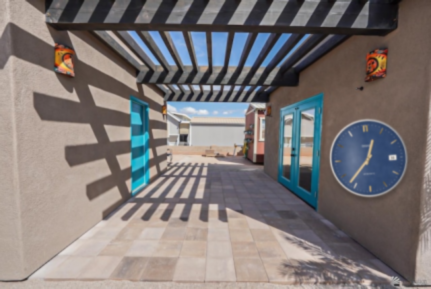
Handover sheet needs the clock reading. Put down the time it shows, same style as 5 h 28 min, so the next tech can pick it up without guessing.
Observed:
12 h 37 min
